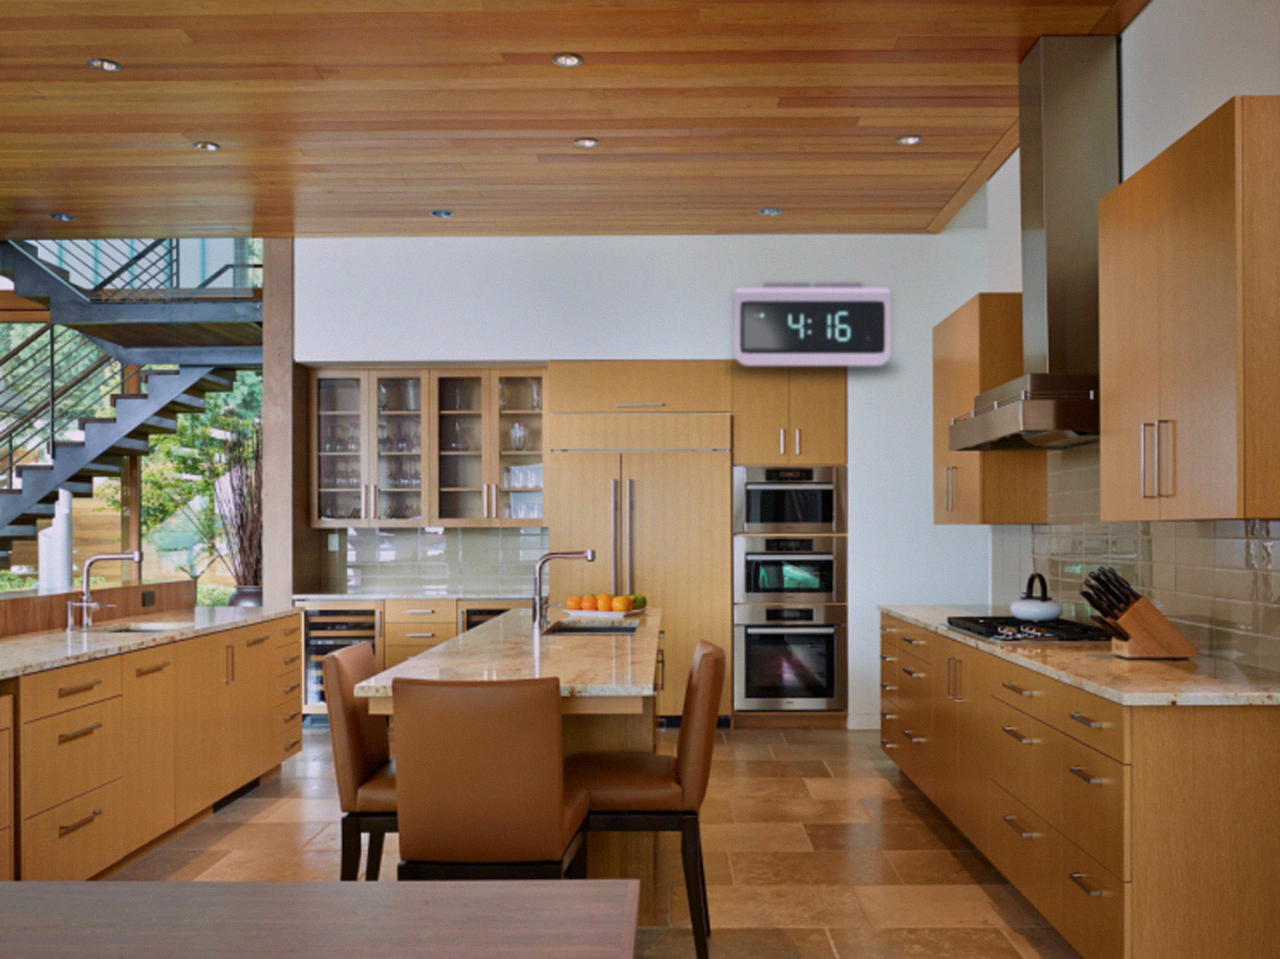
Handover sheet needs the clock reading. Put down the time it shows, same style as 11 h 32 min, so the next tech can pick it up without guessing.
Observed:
4 h 16 min
